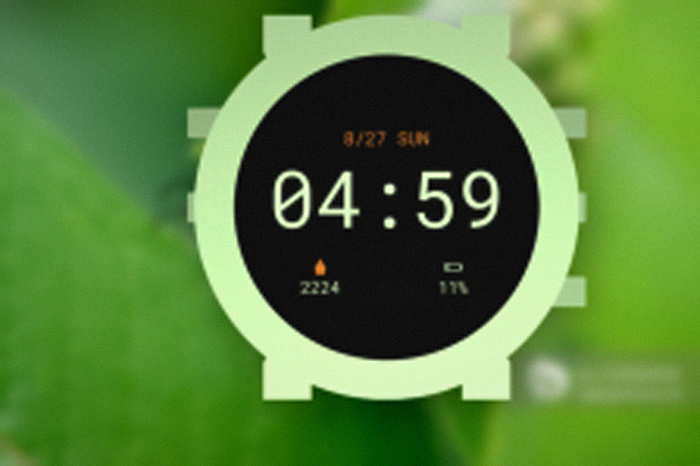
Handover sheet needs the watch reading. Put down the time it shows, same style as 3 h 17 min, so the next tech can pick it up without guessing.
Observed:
4 h 59 min
